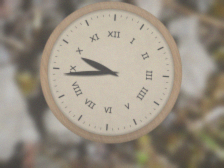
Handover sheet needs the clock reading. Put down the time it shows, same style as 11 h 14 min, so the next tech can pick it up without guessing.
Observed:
9 h 44 min
